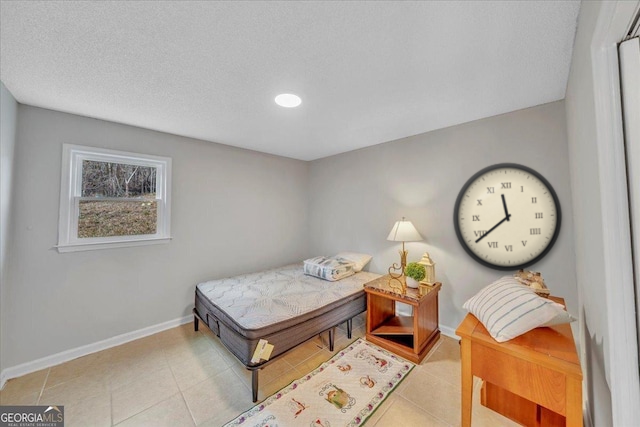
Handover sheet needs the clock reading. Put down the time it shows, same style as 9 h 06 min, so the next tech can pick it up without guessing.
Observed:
11 h 39 min
